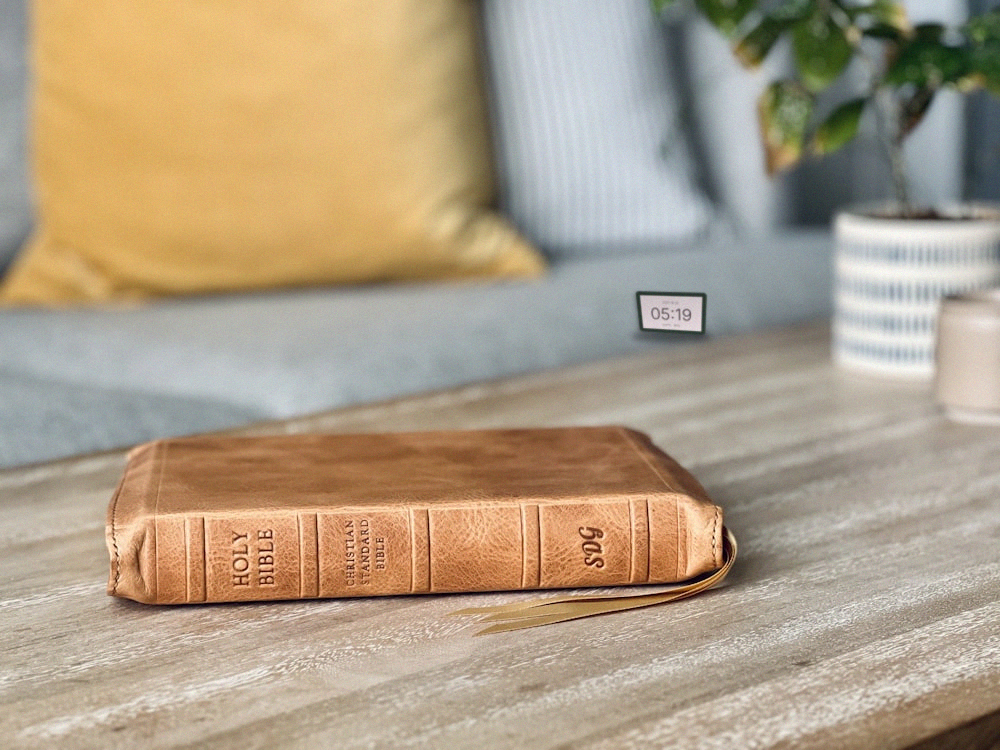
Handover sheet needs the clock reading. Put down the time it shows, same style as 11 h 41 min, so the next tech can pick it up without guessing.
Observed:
5 h 19 min
